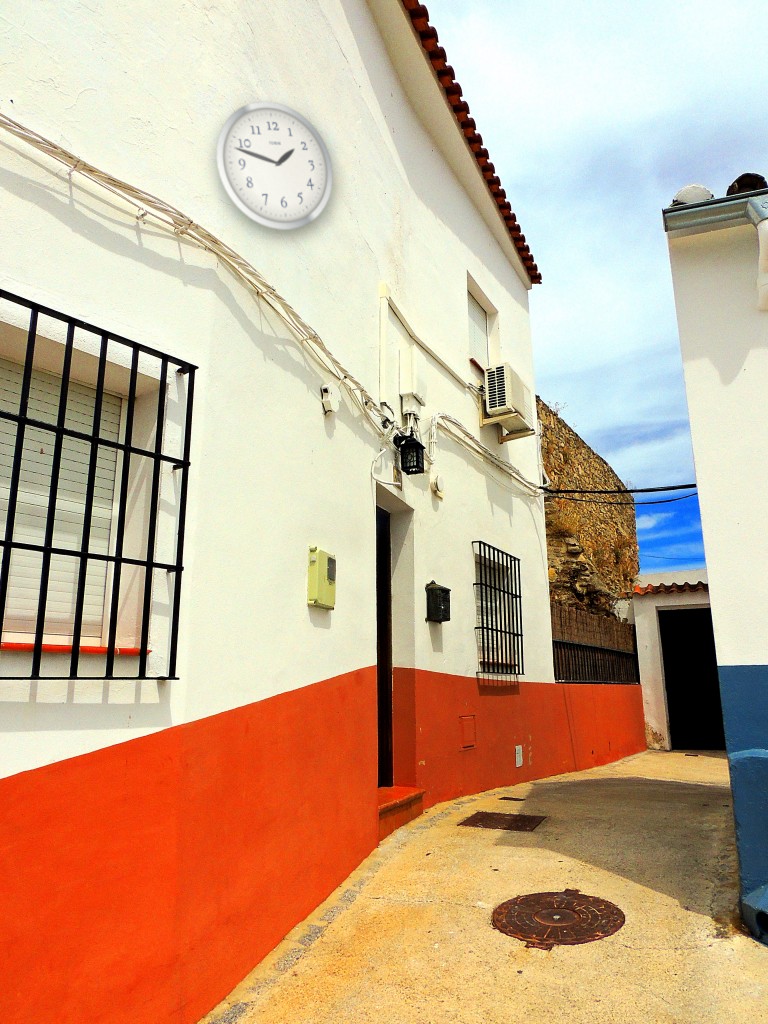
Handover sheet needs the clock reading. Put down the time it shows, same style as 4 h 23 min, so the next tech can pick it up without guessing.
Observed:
1 h 48 min
